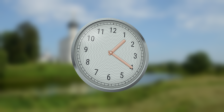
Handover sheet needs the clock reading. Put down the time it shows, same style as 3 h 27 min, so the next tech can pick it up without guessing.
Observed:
1 h 20 min
